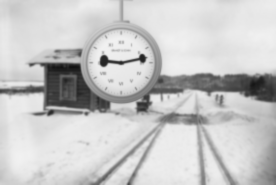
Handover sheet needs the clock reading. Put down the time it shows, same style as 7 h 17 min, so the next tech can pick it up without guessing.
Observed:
9 h 13 min
